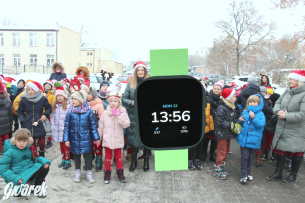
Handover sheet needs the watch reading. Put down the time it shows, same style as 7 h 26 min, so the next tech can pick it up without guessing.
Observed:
13 h 56 min
